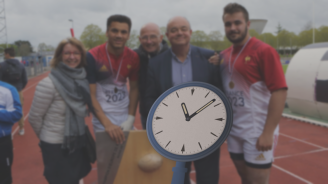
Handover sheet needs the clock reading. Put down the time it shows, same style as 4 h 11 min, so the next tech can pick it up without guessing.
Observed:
11 h 08 min
